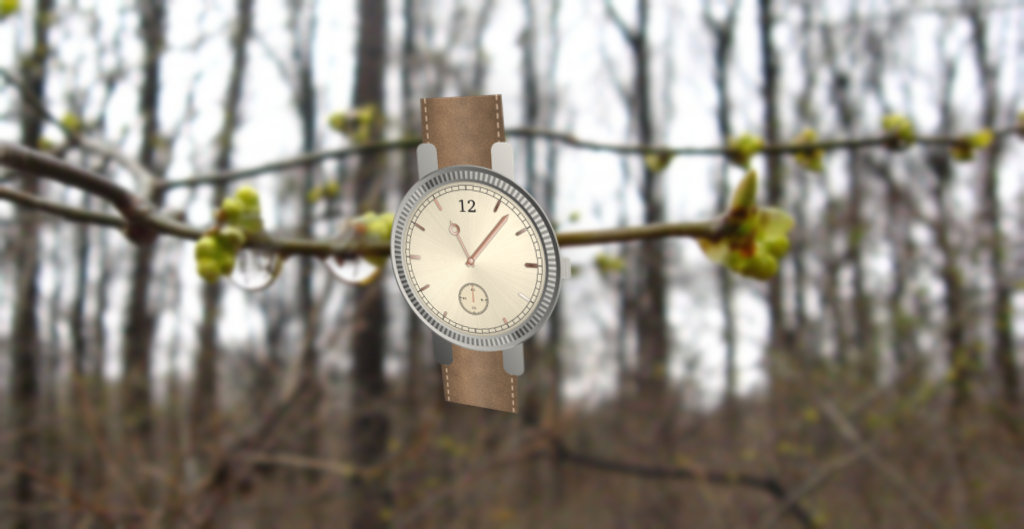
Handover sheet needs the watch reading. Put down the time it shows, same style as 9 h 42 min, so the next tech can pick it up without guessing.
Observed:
11 h 07 min
